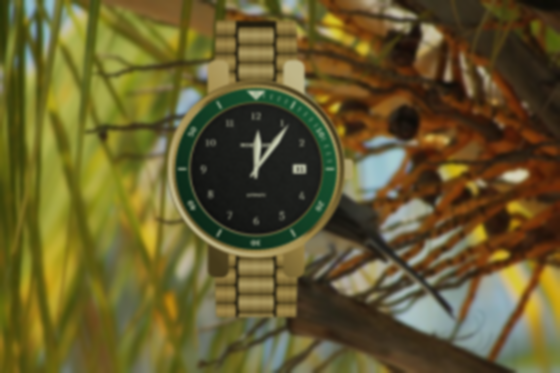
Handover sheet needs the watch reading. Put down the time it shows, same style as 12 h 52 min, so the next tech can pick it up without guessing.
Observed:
12 h 06 min
